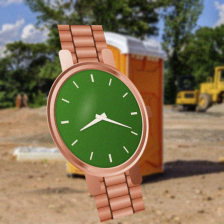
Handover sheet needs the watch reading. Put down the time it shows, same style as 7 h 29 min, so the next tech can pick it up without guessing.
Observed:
8 h 19 min
